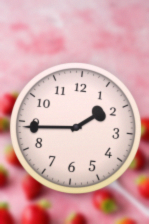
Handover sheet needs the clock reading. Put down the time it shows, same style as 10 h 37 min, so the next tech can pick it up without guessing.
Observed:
1 h 44 min
